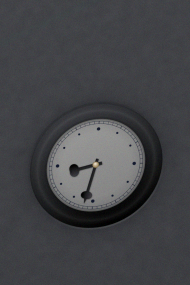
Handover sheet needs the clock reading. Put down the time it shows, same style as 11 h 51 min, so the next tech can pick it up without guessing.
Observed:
8 h 32 min
